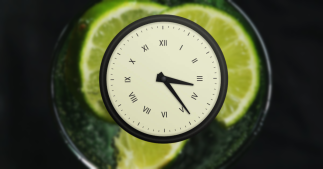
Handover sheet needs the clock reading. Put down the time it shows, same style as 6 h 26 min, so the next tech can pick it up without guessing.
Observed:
3 h 24 min
